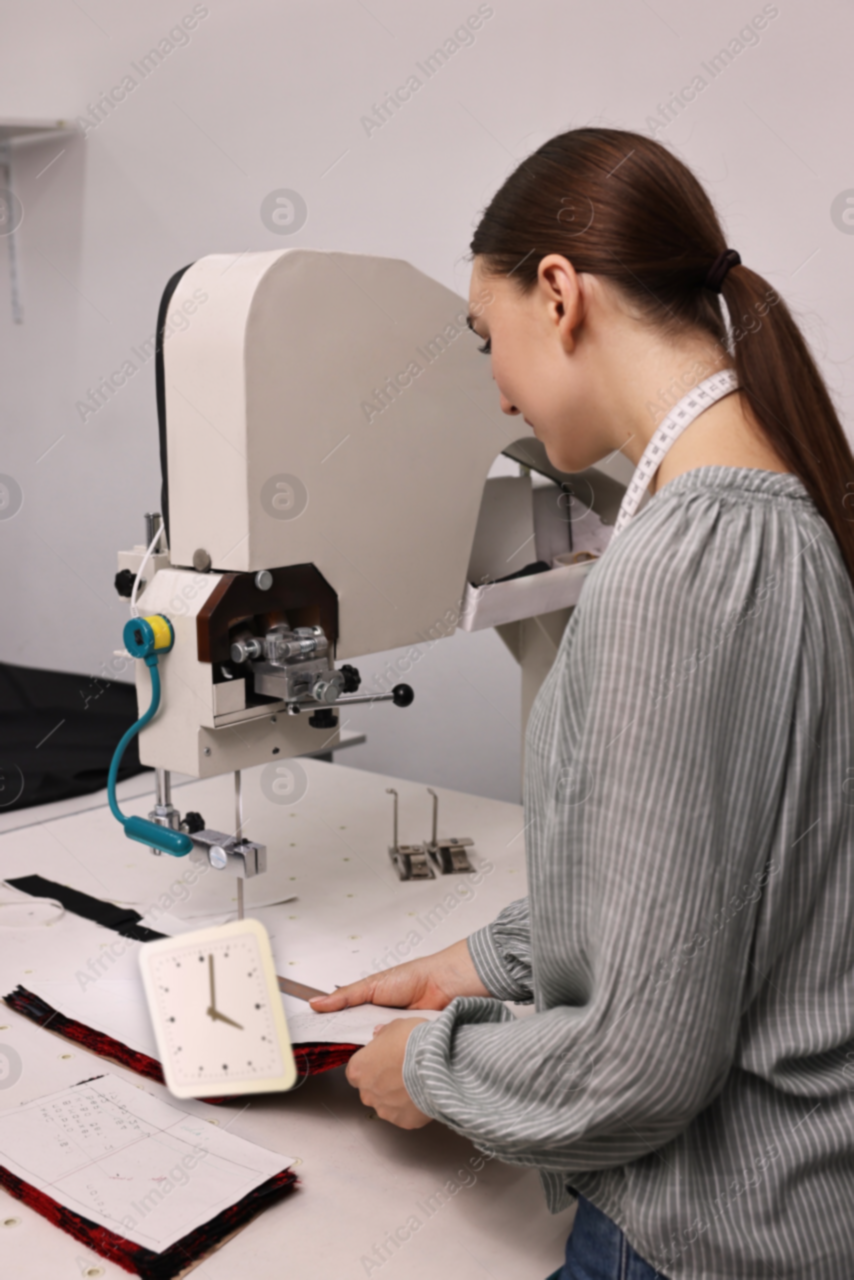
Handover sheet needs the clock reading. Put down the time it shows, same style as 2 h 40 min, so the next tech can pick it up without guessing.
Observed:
4 h 02 min
